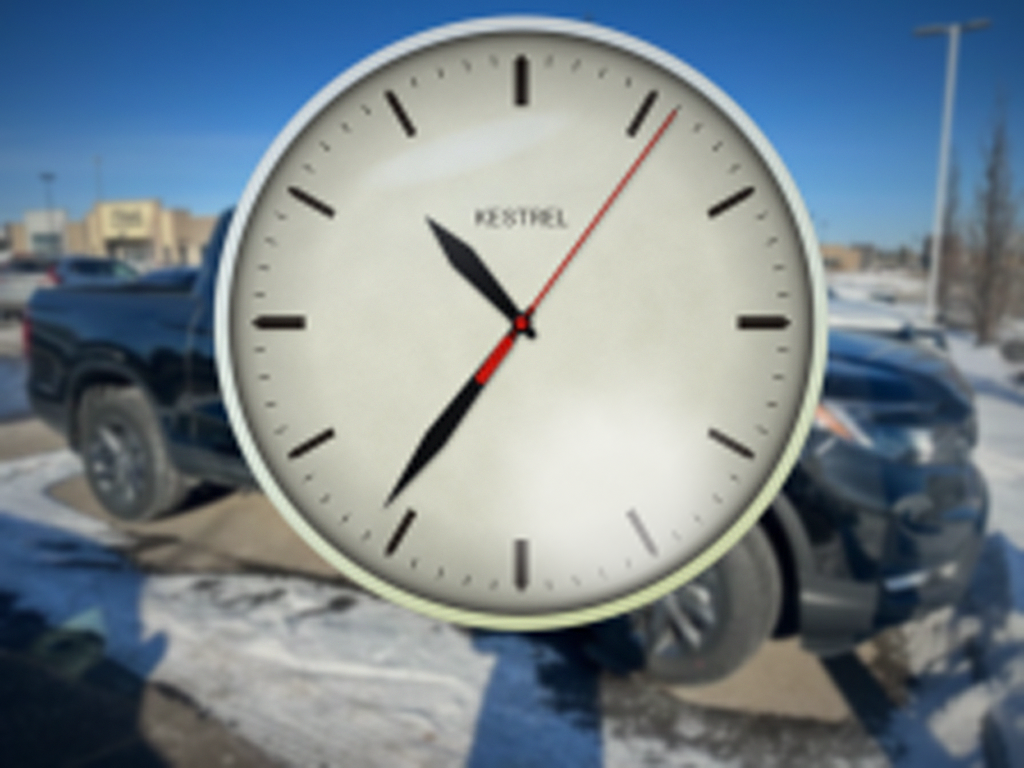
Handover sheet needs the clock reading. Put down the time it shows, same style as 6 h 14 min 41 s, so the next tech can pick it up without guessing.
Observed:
10 h 36 min 06 s
